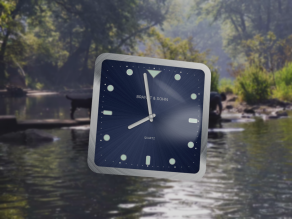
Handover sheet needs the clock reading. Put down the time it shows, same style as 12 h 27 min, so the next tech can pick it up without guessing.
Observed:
7 h 58 min
